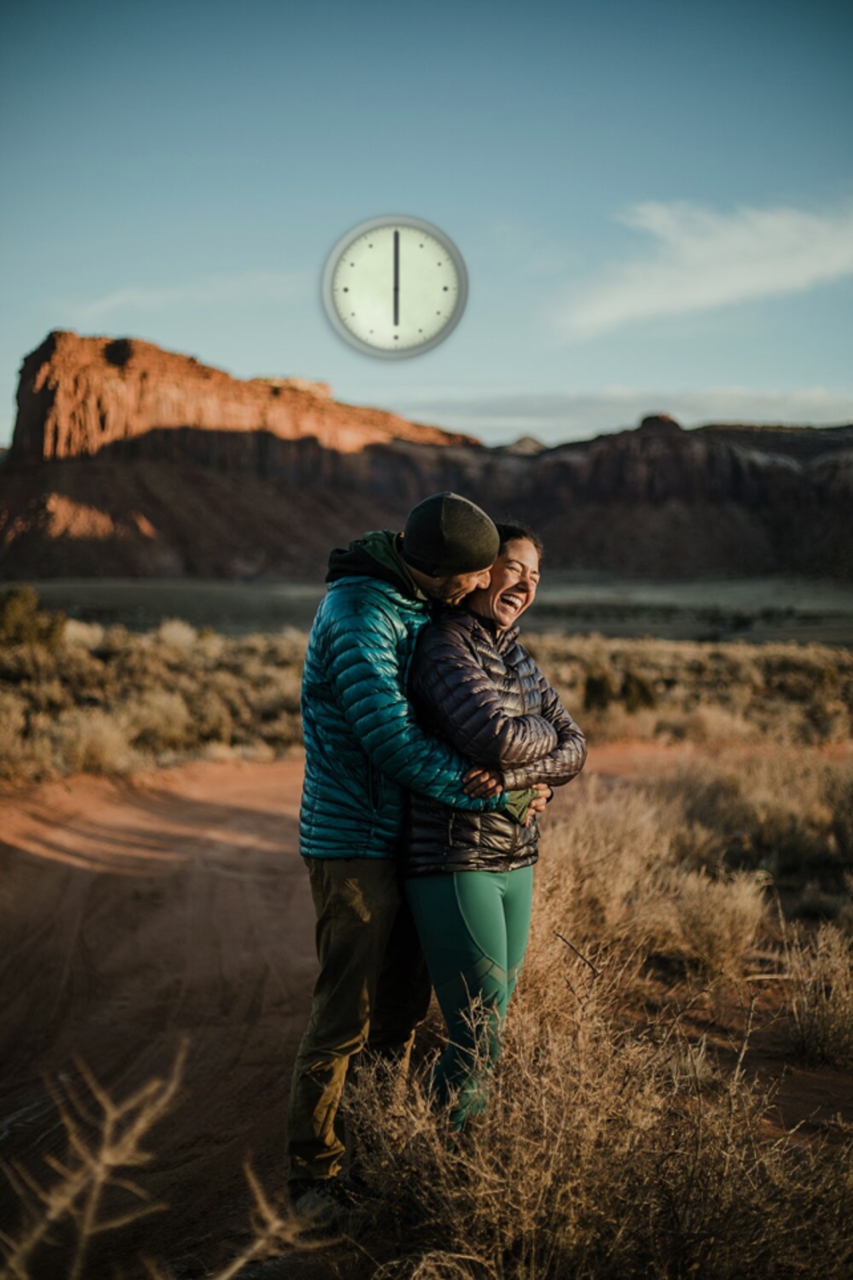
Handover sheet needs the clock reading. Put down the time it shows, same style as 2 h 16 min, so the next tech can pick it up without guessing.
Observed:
6 h 00 min
